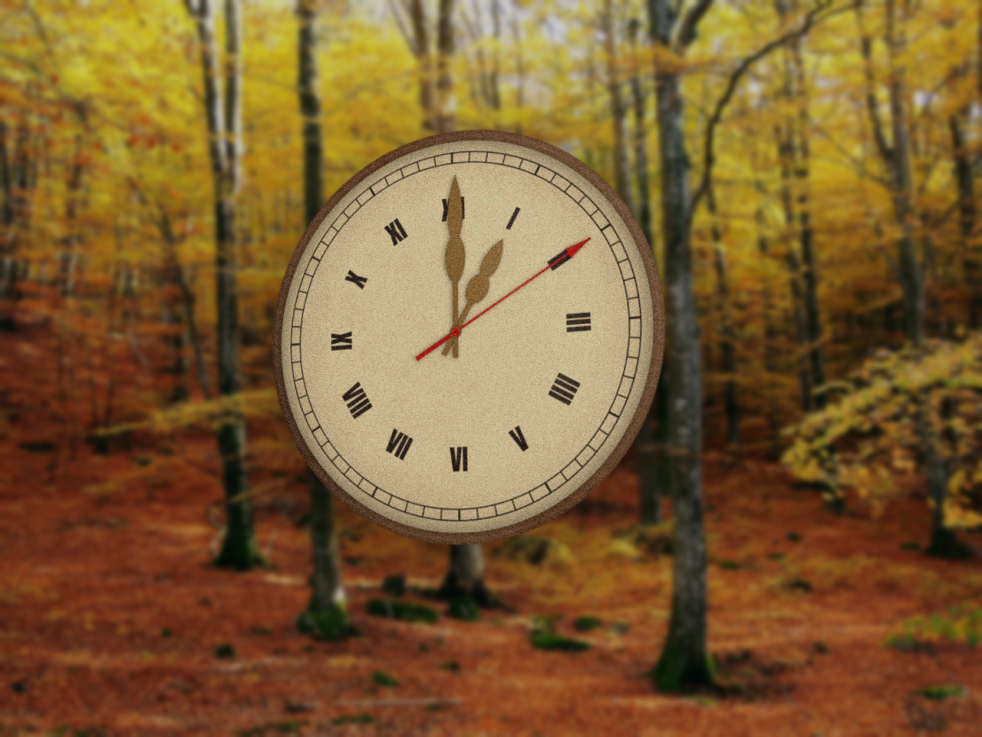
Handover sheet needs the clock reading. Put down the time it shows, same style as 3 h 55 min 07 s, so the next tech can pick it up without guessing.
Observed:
1 h 00 min 10 s
